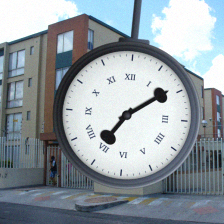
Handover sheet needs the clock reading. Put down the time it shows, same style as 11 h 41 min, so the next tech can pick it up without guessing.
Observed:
7 h 09 min
